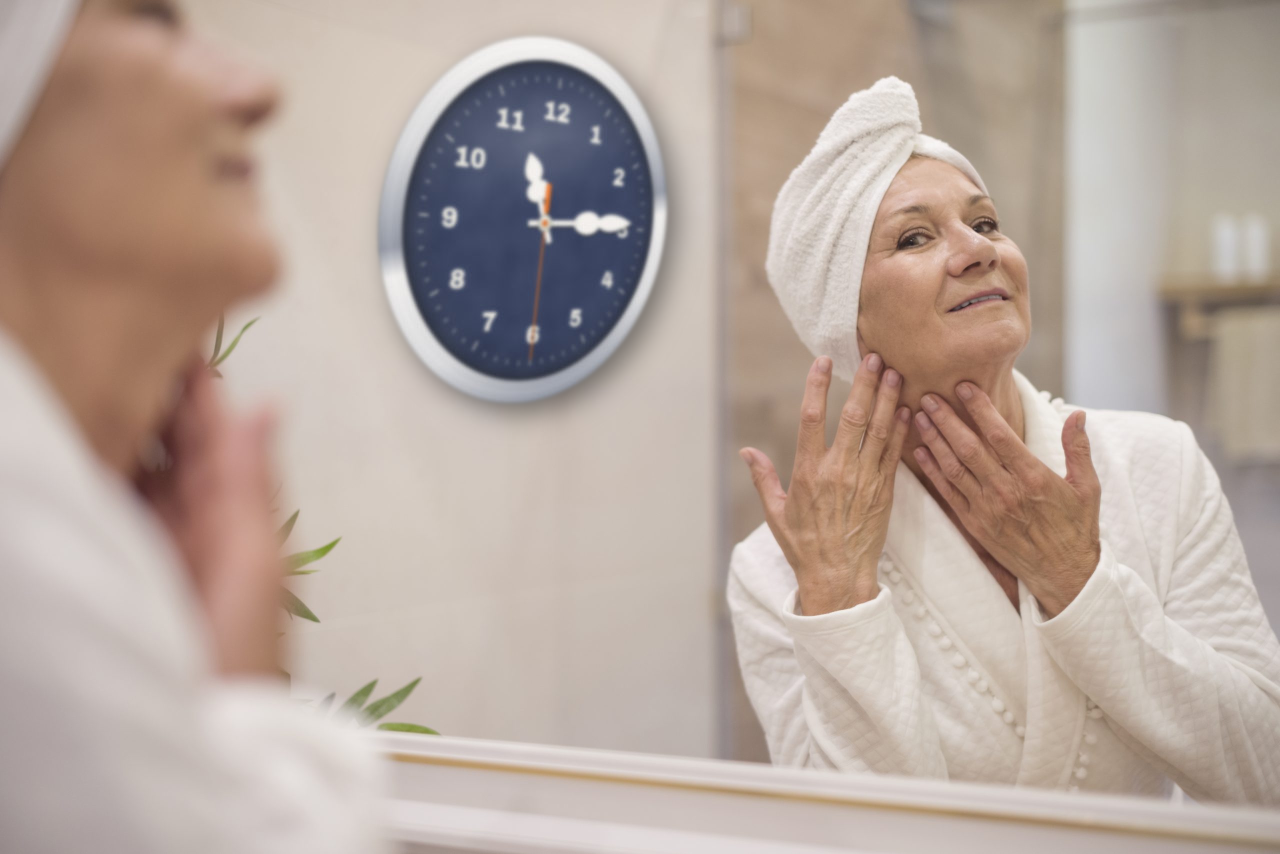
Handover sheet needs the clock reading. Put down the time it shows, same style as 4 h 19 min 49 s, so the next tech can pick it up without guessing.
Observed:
11 h 14 min 30 s
